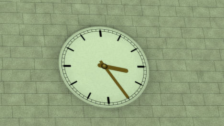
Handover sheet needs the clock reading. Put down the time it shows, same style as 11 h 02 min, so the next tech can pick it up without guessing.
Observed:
3 h 25 min
